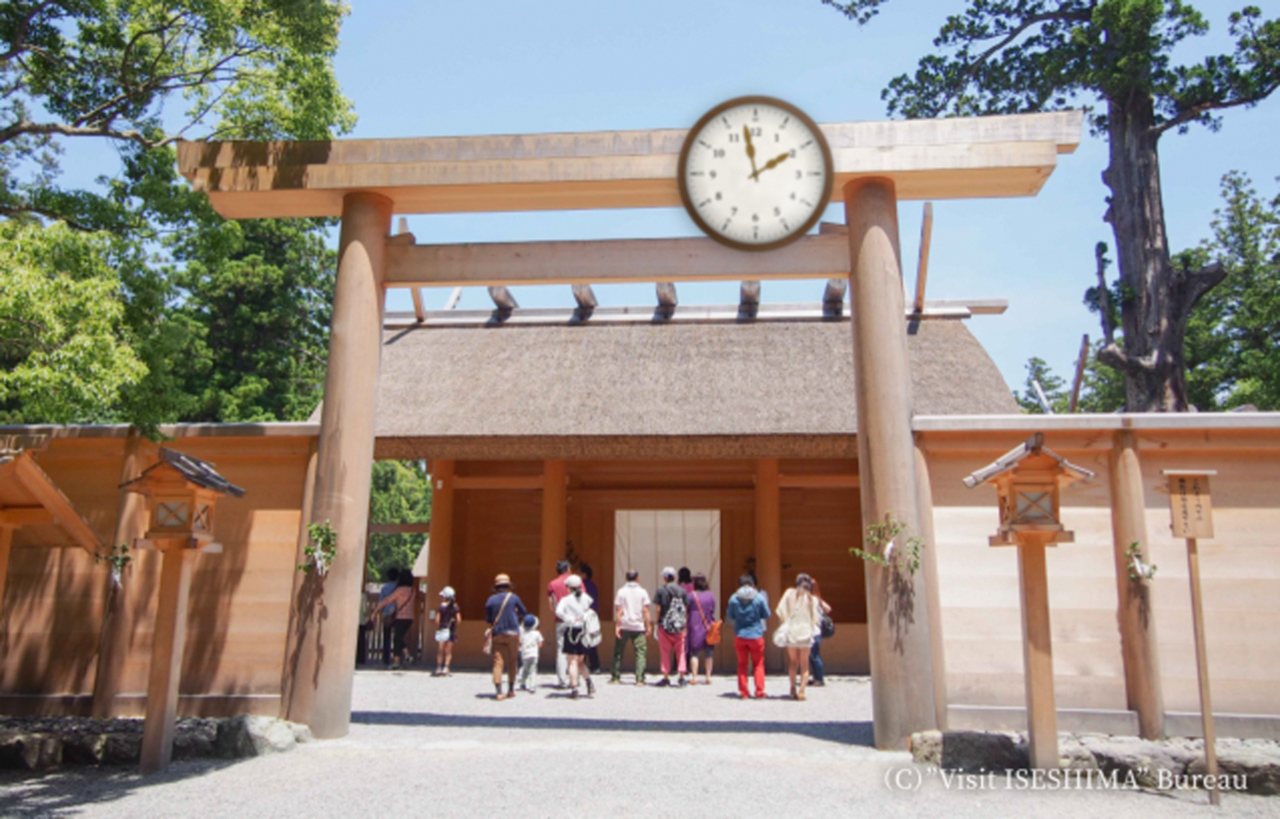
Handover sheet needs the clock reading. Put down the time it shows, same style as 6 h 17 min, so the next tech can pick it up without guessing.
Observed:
1 h 58 min
